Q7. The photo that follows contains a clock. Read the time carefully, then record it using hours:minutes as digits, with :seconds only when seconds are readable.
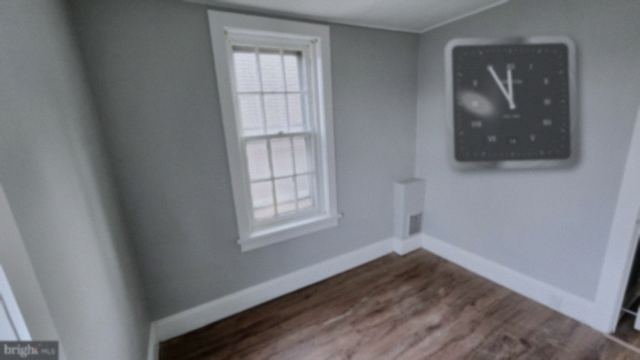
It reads 11:55
